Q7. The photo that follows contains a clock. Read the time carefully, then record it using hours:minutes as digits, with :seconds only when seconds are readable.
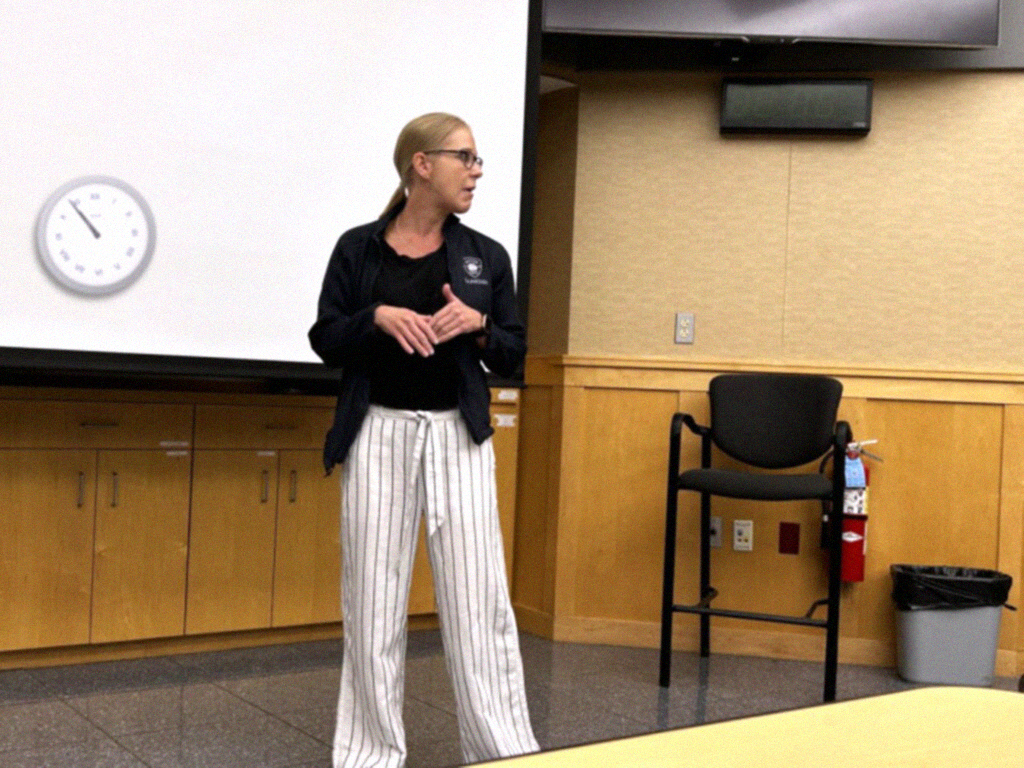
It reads 10:54
